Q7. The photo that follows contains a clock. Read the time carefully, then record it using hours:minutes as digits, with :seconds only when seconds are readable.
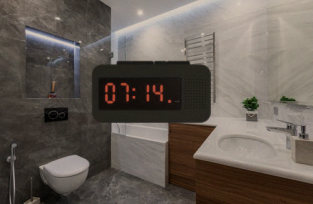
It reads 7:14
